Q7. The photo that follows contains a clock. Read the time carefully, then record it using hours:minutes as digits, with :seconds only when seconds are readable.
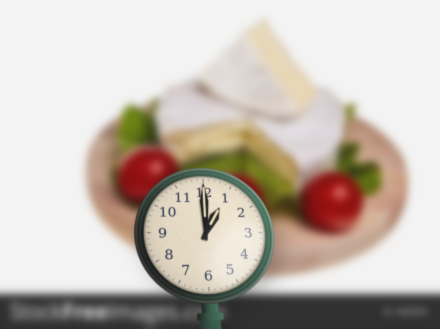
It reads 1:00
